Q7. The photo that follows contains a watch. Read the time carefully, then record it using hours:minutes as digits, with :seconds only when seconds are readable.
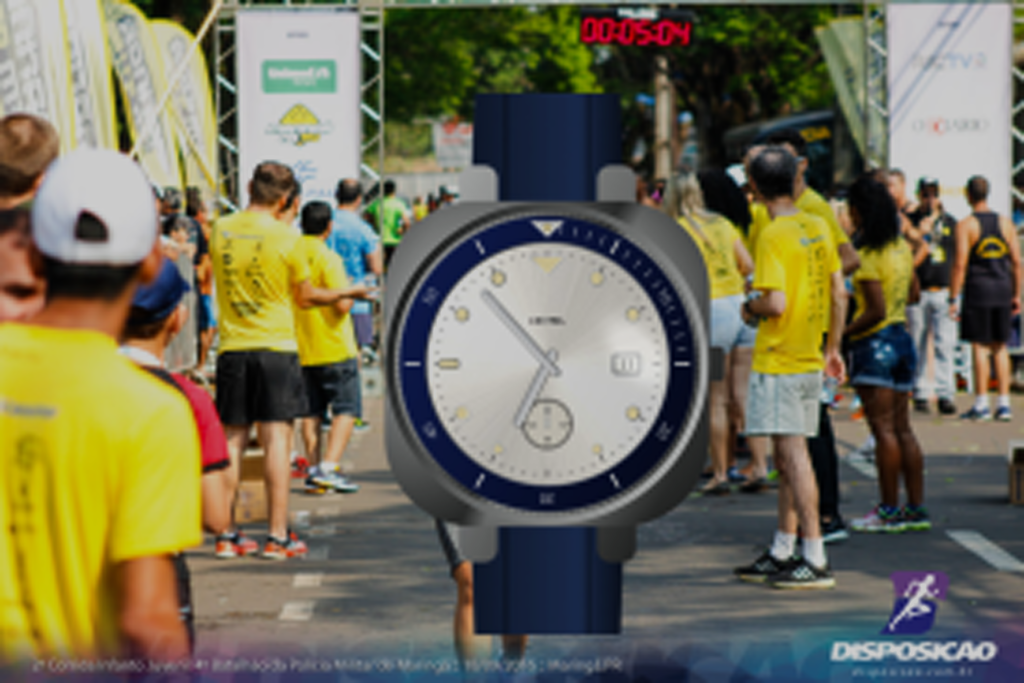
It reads 6:53
